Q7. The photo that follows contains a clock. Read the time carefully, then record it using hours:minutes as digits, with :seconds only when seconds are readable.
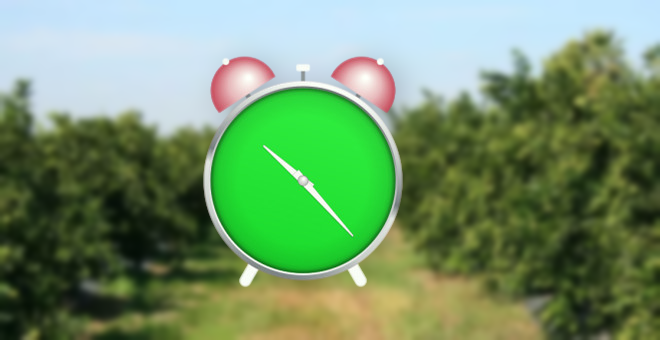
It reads 10:23
